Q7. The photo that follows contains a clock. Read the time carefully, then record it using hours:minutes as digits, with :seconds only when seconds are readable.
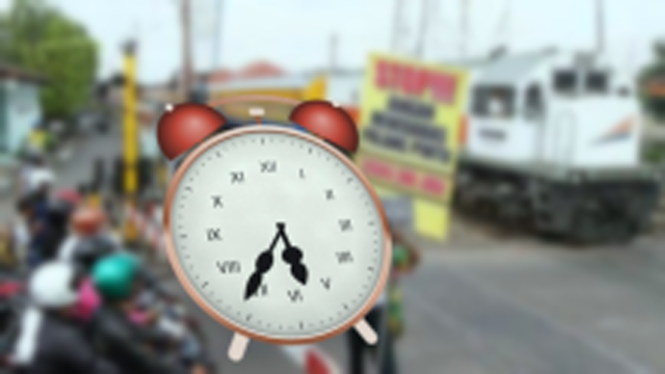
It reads 5:36
